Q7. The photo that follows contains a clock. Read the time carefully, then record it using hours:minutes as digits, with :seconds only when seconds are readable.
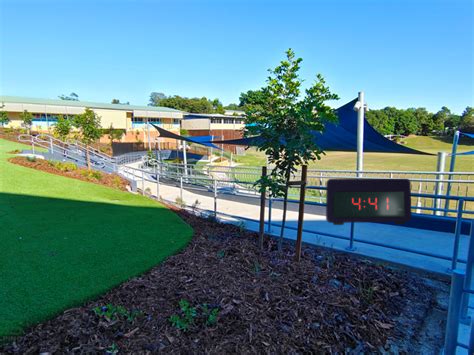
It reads 4:41
